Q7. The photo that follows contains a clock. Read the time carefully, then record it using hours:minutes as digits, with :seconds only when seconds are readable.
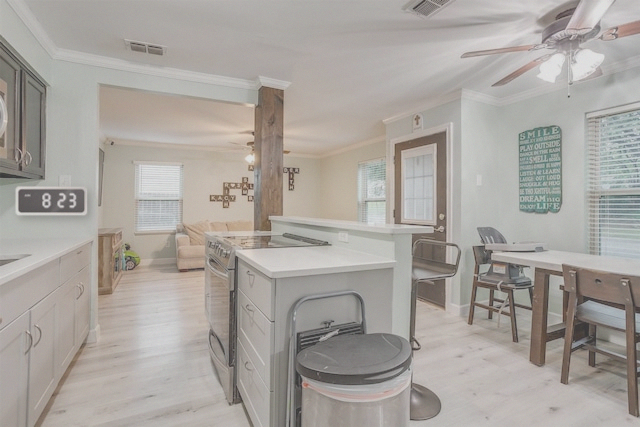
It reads 8:23
